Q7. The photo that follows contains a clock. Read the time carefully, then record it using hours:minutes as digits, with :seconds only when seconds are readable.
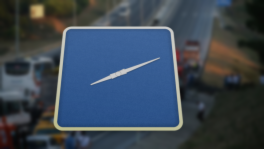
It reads 8:11
